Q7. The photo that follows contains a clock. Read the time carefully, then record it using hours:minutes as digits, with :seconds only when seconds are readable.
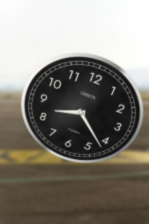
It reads 8:22
